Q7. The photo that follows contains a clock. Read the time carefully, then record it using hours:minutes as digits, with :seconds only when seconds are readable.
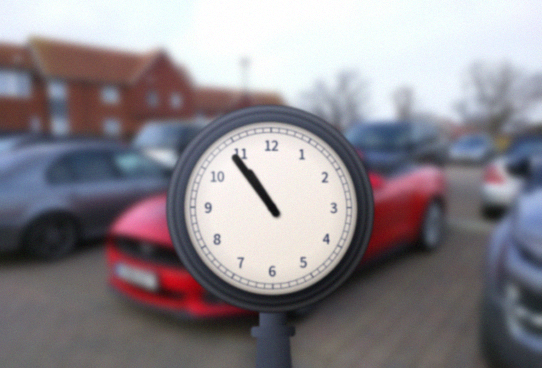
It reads 10:54
